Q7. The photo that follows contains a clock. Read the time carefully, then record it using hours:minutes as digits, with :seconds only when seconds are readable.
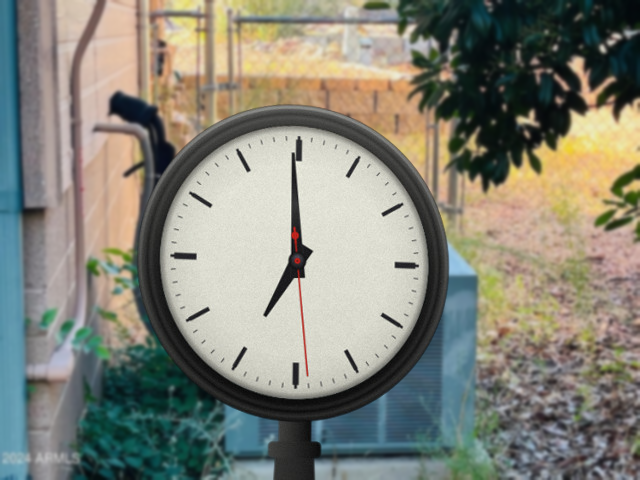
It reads 6:59:29
